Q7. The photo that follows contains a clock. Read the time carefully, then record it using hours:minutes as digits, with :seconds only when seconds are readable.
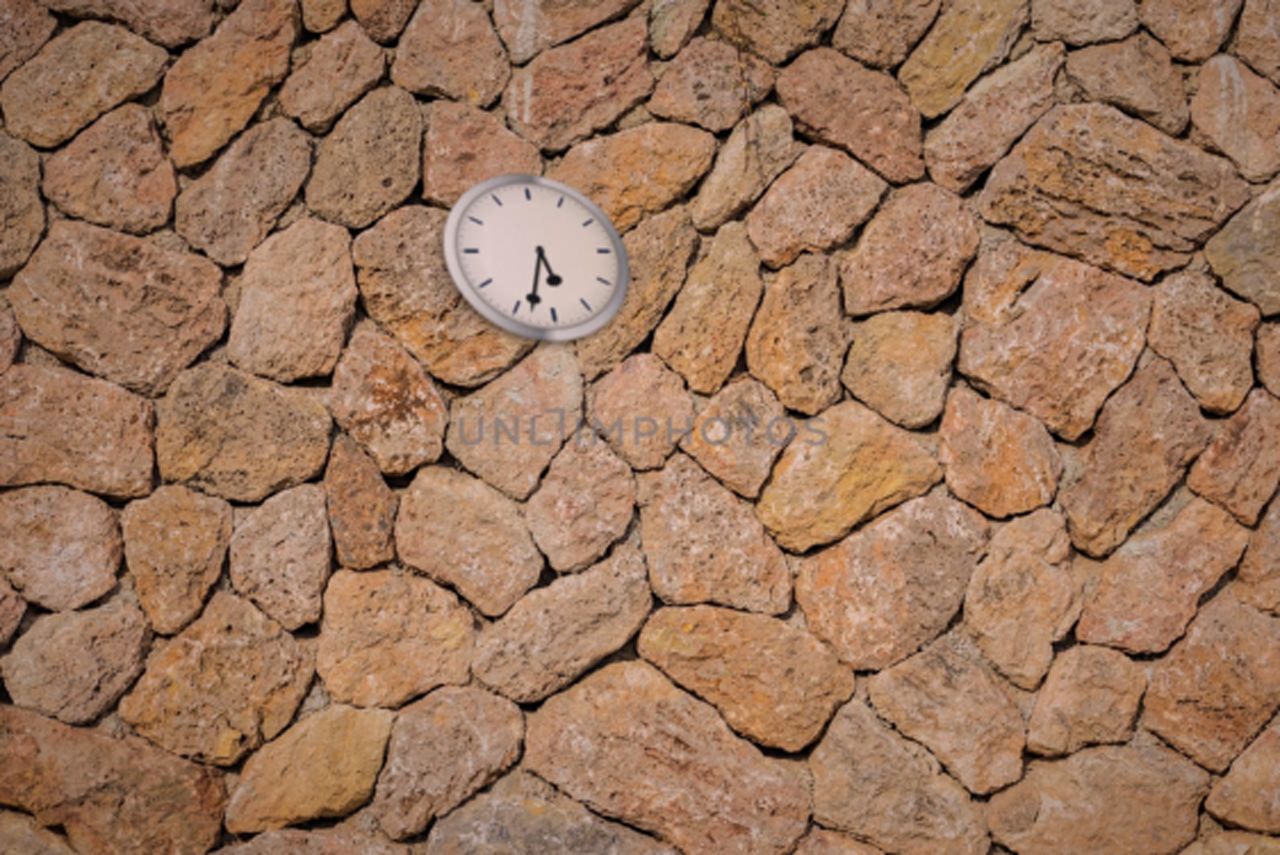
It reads 5:33
